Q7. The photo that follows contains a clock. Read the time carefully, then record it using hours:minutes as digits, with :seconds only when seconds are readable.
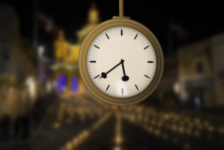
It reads 5:39
